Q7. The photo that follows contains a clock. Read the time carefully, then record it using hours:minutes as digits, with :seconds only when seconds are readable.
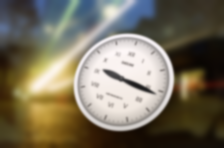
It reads 9:16
